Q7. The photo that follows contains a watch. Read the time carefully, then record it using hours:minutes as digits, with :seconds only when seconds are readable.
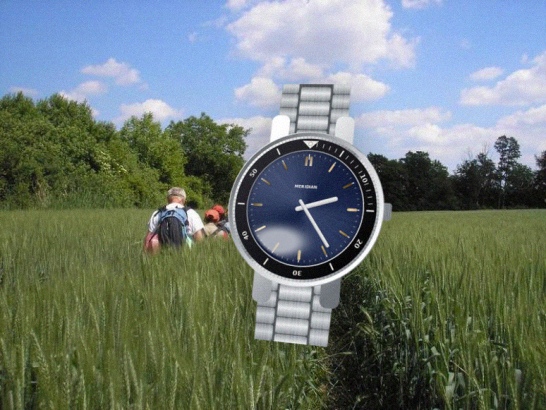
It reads 2:24
